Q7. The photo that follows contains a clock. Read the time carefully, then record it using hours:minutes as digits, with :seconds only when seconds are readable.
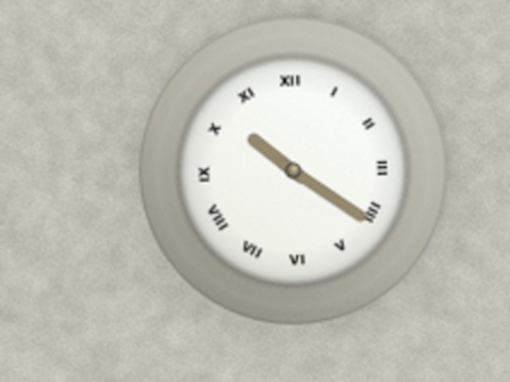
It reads 10:21
